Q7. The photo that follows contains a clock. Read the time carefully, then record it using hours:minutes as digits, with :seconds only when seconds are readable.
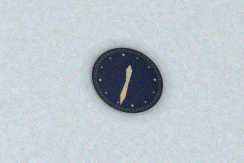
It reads 12:34
